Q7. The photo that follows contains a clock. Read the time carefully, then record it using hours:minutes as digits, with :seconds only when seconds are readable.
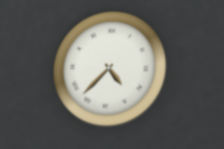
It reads 4:37
